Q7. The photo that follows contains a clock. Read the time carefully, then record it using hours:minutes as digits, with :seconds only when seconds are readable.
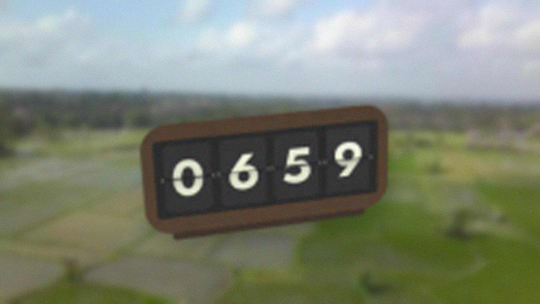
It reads 6:59
